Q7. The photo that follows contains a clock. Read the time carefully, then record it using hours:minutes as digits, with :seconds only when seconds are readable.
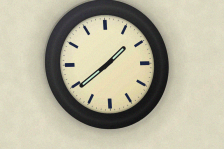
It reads 1:39
